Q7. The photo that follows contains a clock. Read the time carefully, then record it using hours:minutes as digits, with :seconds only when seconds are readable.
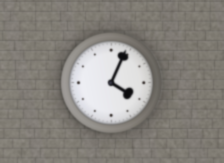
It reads 4:04
